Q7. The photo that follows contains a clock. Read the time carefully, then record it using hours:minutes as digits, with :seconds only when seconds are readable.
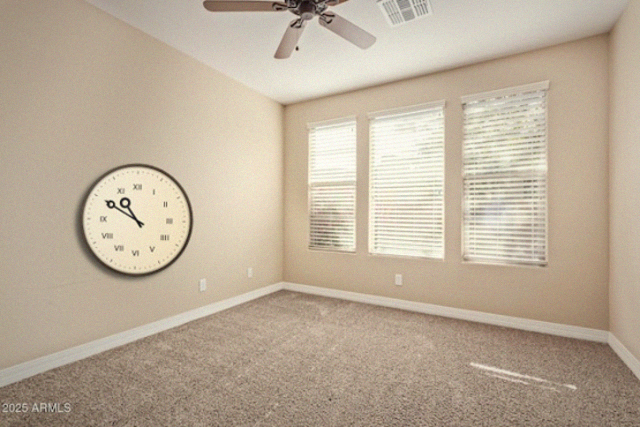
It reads 10:50
